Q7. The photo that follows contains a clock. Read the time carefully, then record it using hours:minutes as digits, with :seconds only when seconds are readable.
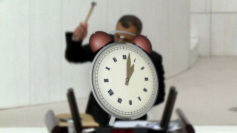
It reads 1:02
